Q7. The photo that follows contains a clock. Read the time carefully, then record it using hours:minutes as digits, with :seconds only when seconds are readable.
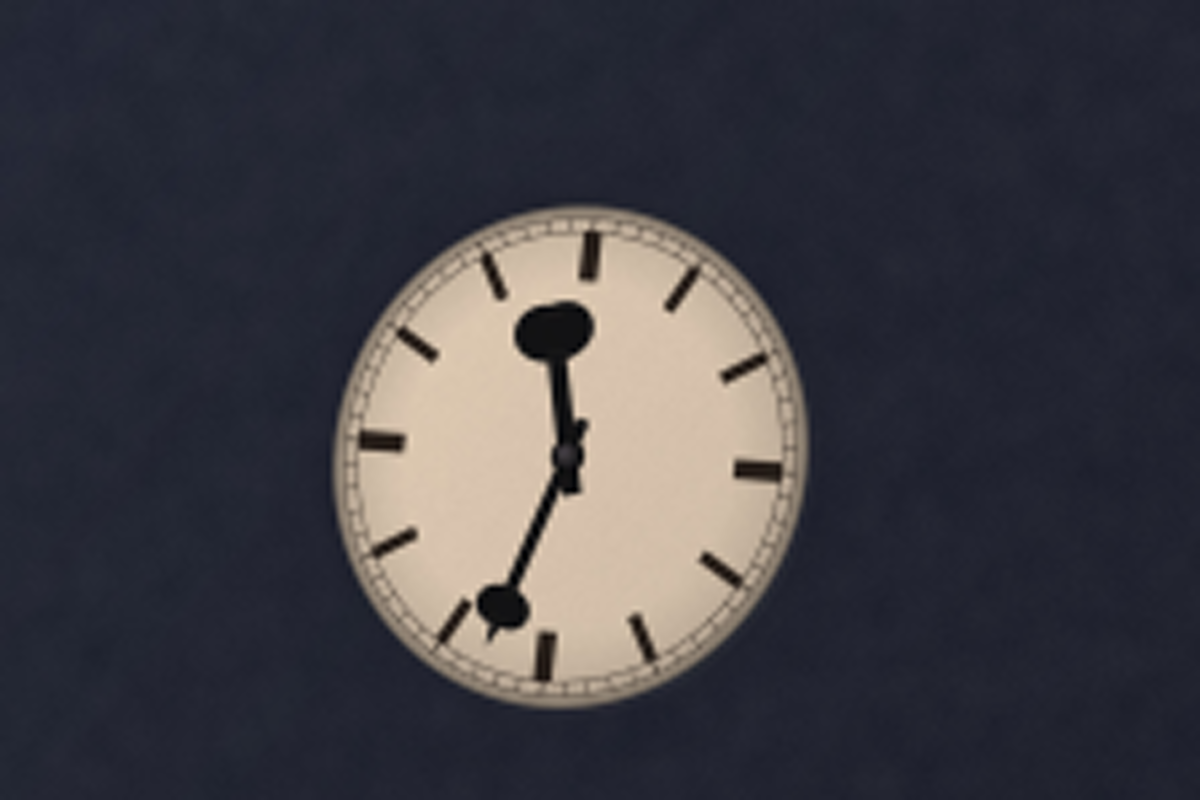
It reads 11:33
